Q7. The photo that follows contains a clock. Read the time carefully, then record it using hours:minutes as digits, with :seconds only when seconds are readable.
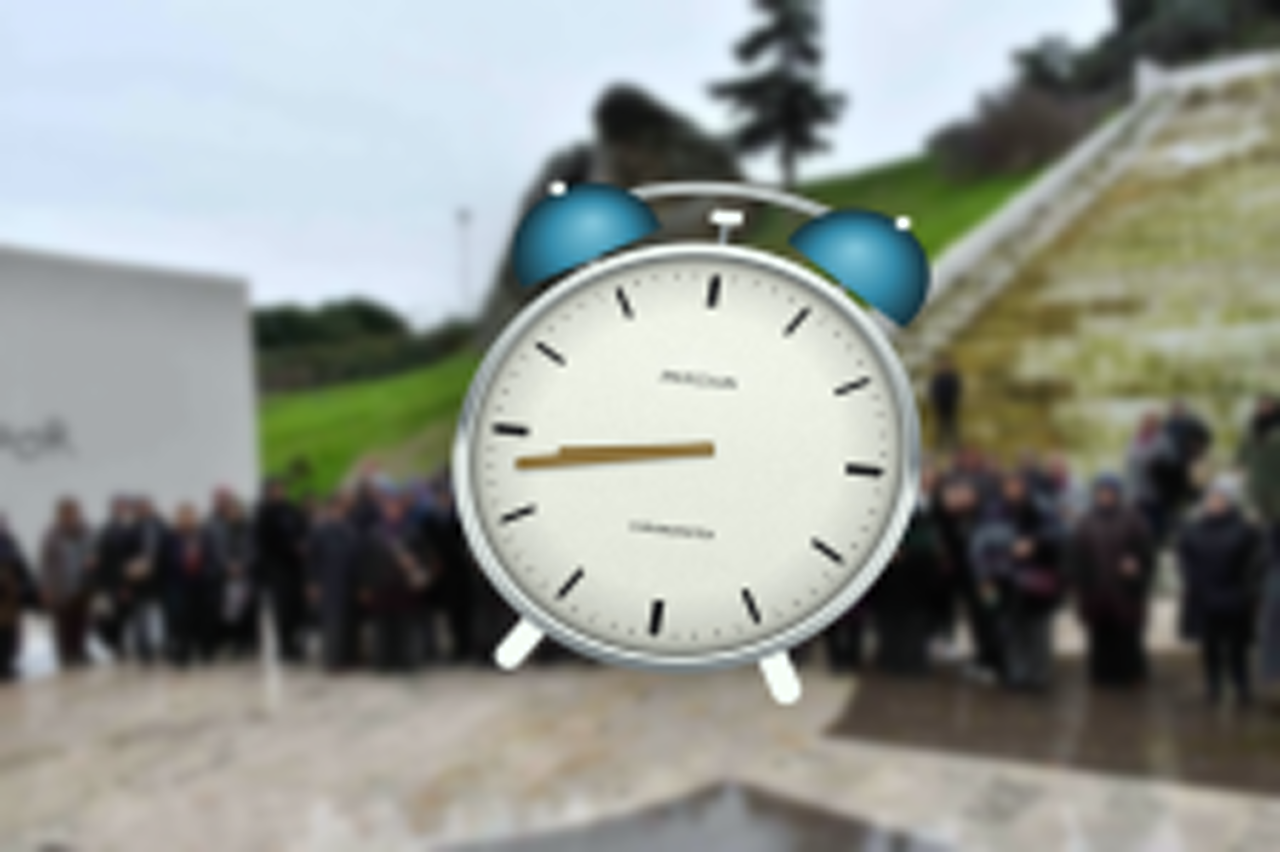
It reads 8:43
